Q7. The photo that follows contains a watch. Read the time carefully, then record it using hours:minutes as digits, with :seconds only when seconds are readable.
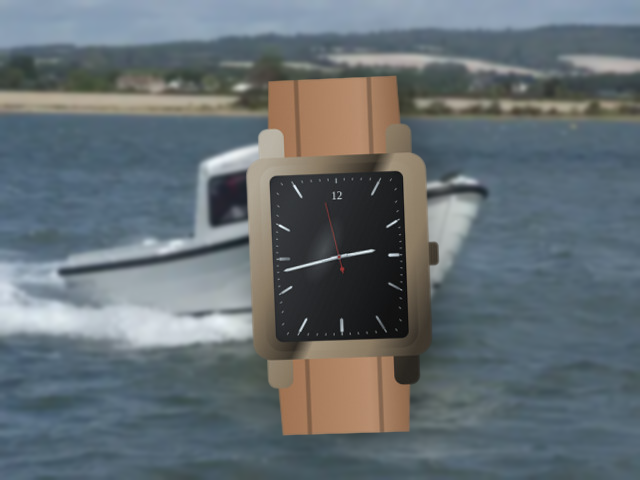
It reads 2:42:58
